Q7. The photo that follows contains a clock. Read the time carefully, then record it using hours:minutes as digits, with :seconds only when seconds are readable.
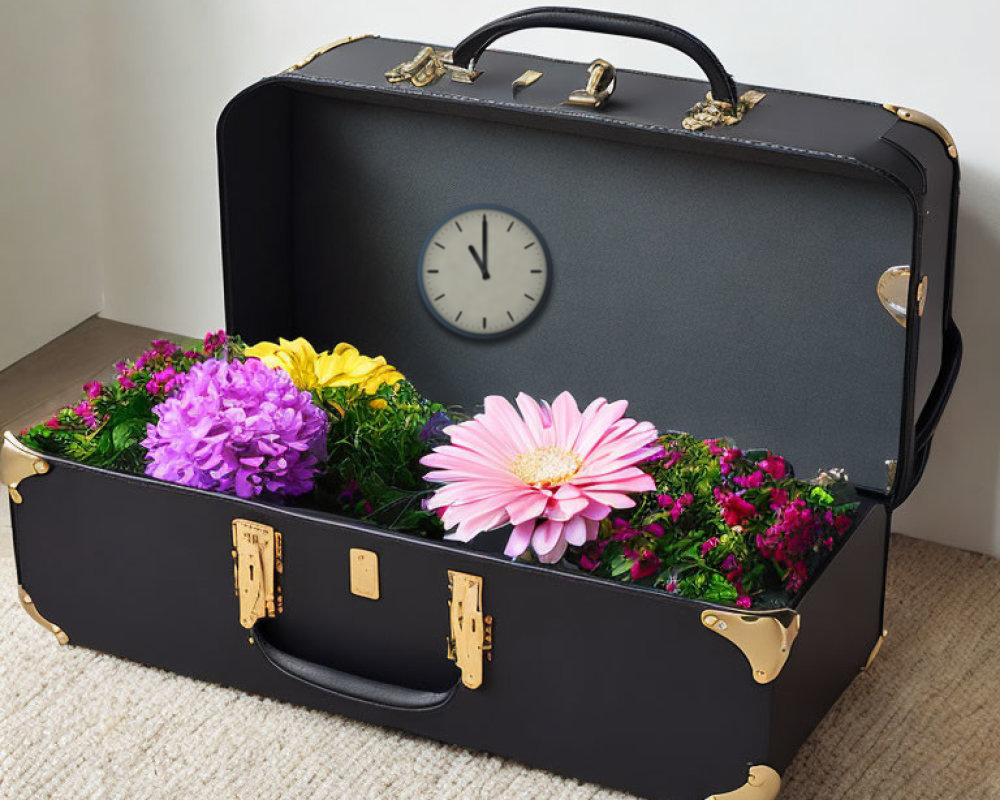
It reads 11:00
